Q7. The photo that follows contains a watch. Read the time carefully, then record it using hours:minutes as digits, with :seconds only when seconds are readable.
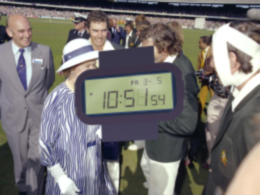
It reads 10:51:54
